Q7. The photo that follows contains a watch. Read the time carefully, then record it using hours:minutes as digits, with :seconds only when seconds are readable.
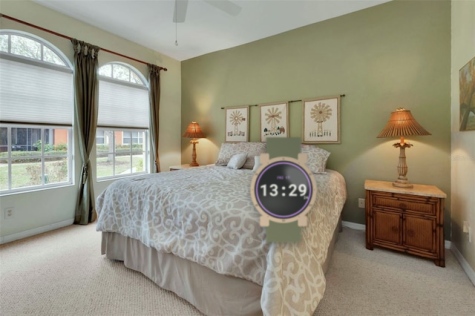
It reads 13:29
